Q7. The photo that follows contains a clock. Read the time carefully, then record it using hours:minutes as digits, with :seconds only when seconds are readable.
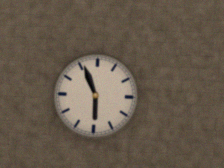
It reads 5:56
